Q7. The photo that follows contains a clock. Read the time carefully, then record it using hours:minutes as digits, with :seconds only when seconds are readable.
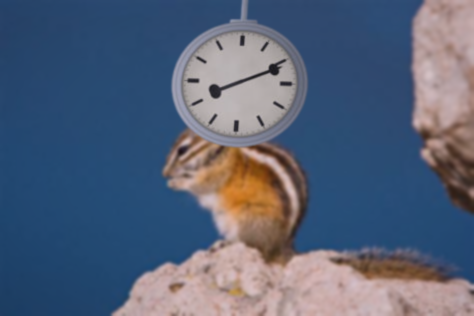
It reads 8:11
